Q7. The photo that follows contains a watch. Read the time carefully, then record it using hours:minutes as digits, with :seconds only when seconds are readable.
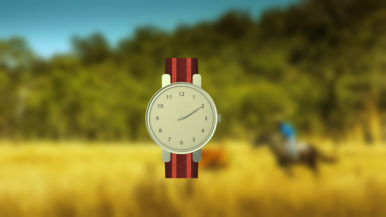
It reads 2:10
